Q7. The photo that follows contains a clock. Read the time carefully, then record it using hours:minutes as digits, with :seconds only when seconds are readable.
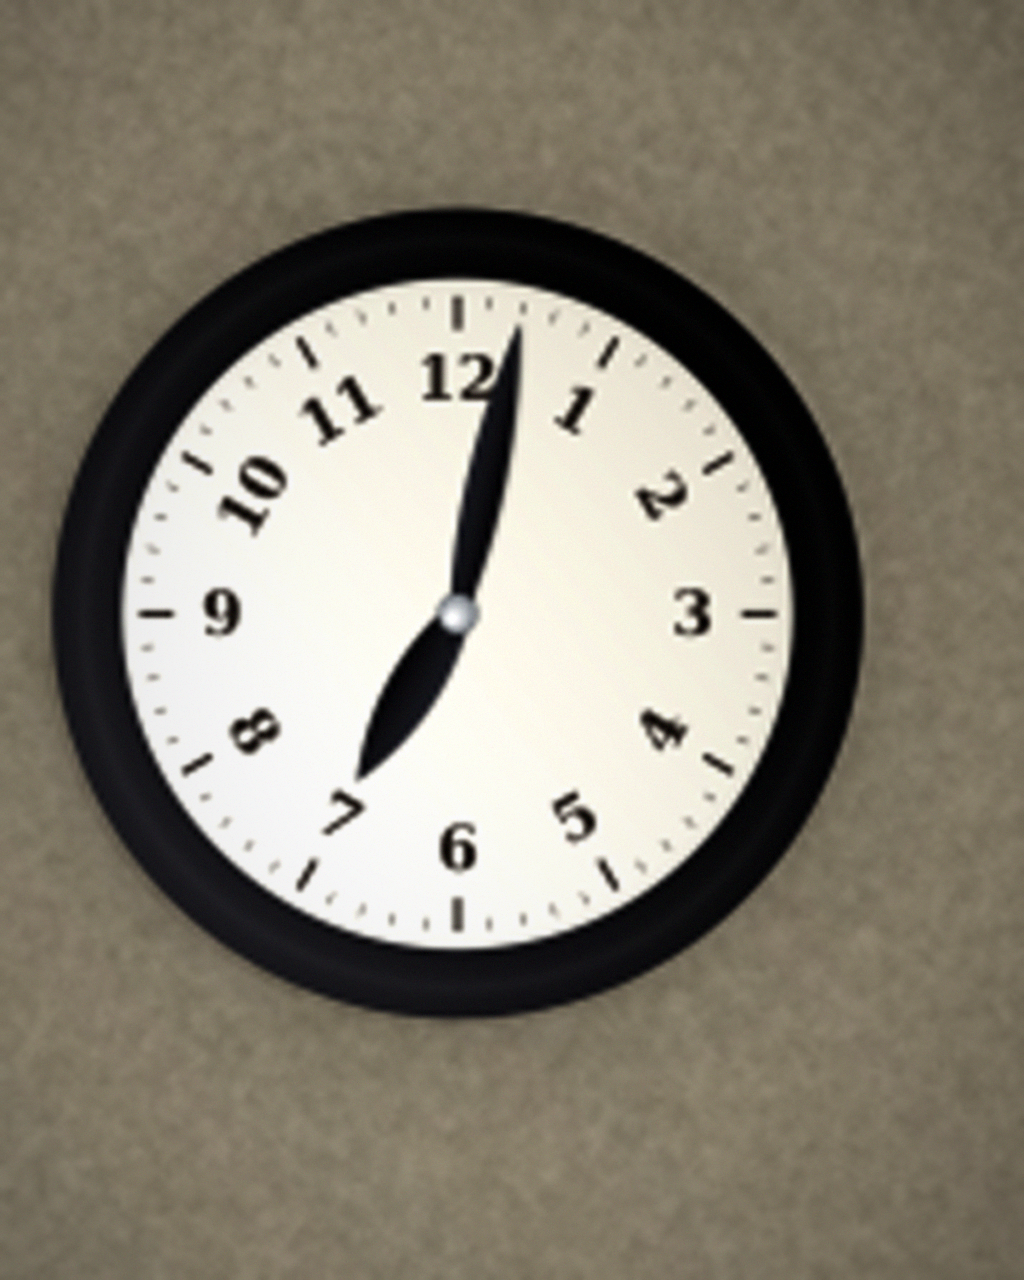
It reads 7:02
